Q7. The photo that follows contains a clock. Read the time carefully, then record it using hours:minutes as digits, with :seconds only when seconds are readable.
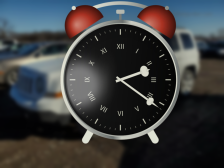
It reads 2:21
